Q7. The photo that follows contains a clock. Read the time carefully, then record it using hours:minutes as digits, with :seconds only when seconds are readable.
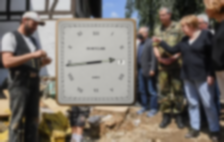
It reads 2:44
